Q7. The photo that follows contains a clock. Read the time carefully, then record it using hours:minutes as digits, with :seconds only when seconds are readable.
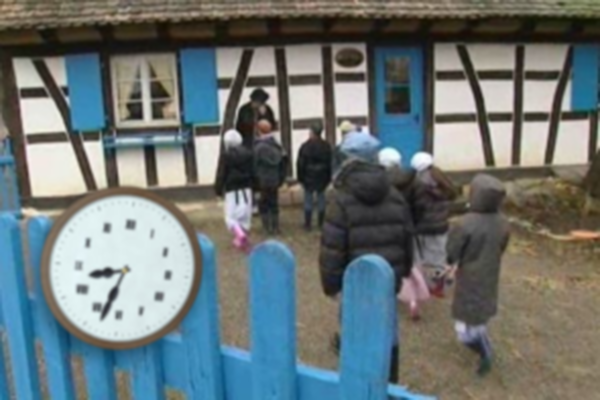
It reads 8:33
